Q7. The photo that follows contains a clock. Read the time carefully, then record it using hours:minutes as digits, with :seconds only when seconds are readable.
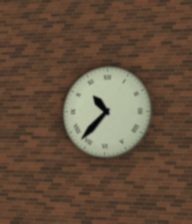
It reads 10:37
